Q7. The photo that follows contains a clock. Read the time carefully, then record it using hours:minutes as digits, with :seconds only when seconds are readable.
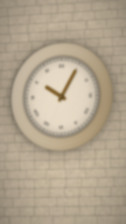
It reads 10:05
